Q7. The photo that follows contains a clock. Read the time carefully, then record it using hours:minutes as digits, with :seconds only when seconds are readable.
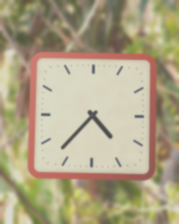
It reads 4:37
